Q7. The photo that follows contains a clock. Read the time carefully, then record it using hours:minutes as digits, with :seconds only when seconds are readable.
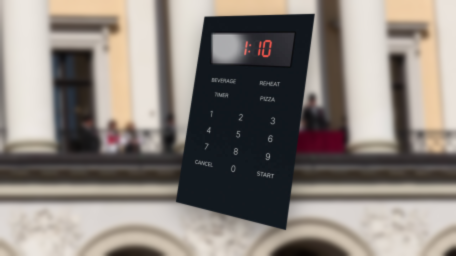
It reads 1:10
